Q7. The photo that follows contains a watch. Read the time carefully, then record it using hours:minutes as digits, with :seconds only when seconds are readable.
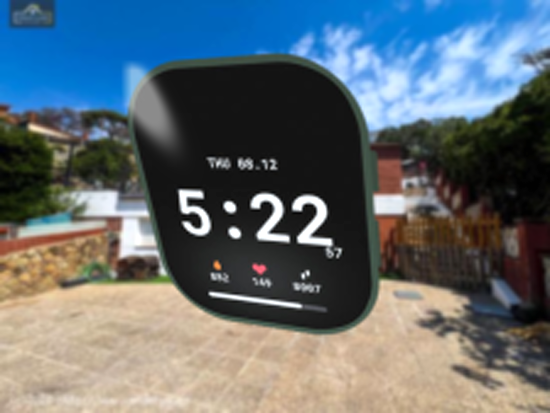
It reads 5:22
